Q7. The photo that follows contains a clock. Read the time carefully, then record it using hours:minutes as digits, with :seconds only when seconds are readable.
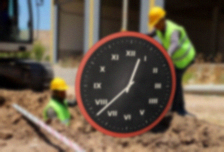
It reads 12:38
